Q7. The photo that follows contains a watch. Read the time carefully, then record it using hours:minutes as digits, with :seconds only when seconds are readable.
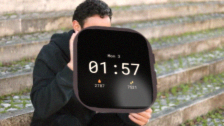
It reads 1:57
